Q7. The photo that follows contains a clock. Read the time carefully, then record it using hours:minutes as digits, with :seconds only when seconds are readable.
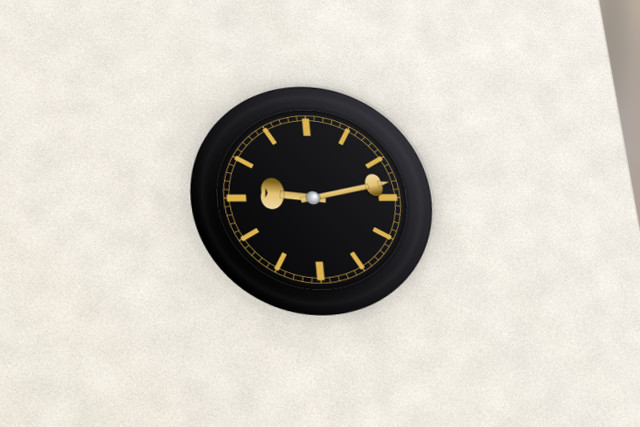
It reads 9:13
